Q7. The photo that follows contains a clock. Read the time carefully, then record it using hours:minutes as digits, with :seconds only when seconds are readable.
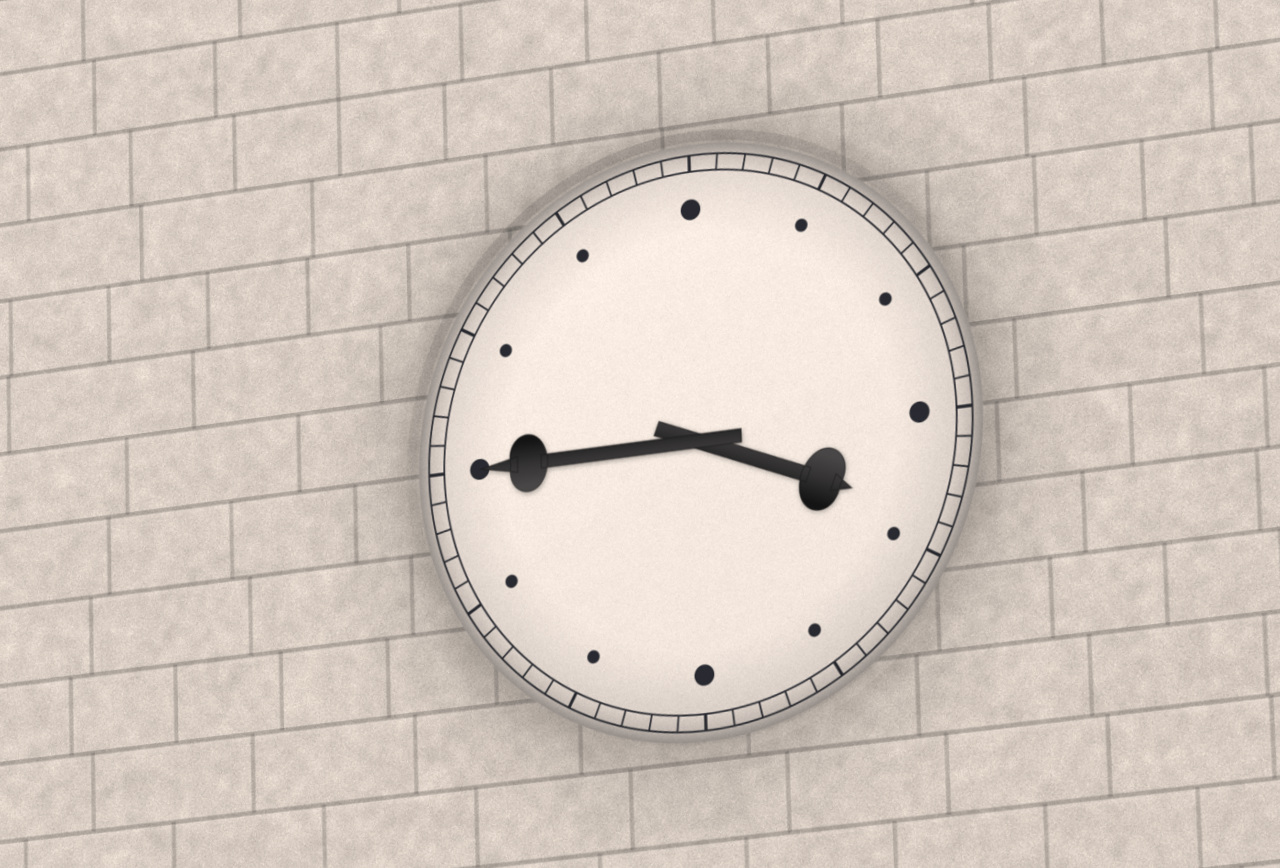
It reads 3:45
